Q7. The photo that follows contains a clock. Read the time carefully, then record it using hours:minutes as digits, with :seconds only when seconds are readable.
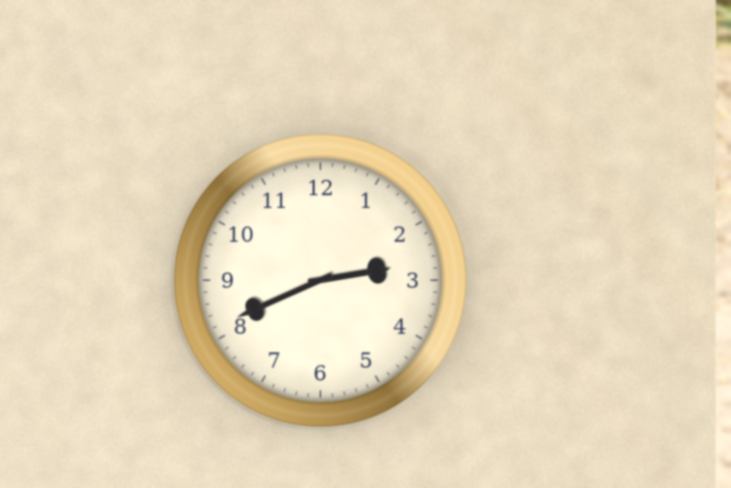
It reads 2:41
